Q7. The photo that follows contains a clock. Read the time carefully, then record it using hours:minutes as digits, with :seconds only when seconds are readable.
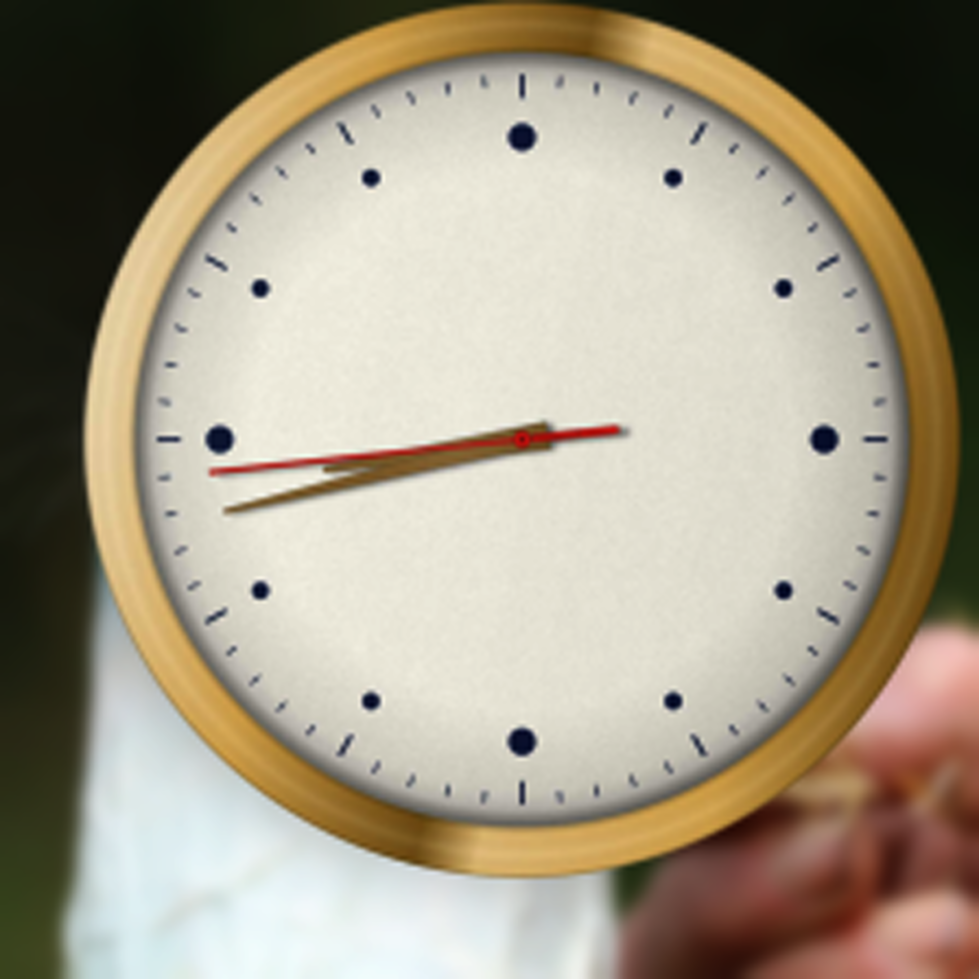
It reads 8:42:44
